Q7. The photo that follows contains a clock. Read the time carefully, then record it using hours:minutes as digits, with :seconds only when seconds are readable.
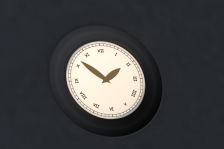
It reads 1:52
